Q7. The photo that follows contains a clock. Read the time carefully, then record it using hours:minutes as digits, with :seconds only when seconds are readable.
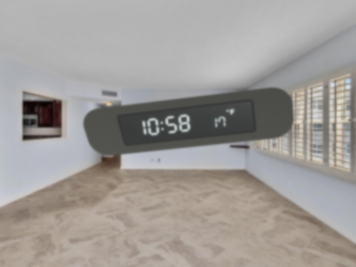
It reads 10:58
